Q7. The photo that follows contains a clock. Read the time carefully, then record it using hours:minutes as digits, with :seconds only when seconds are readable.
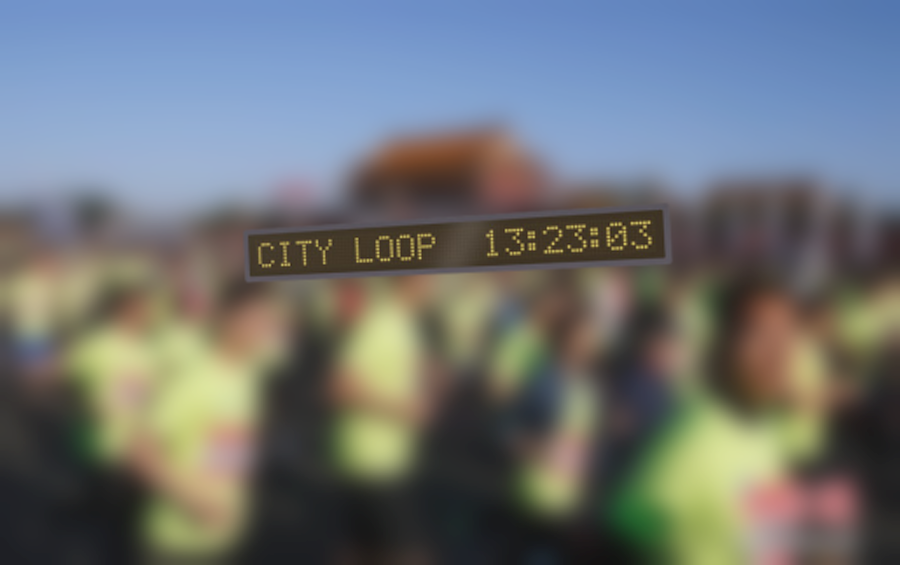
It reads 13:23:03
